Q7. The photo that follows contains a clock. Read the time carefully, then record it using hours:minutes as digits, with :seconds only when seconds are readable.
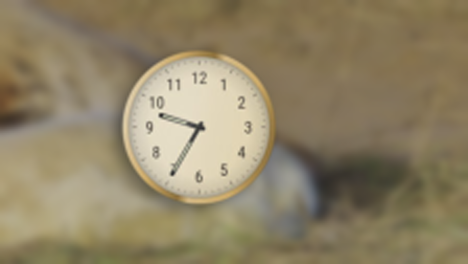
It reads 9:35
